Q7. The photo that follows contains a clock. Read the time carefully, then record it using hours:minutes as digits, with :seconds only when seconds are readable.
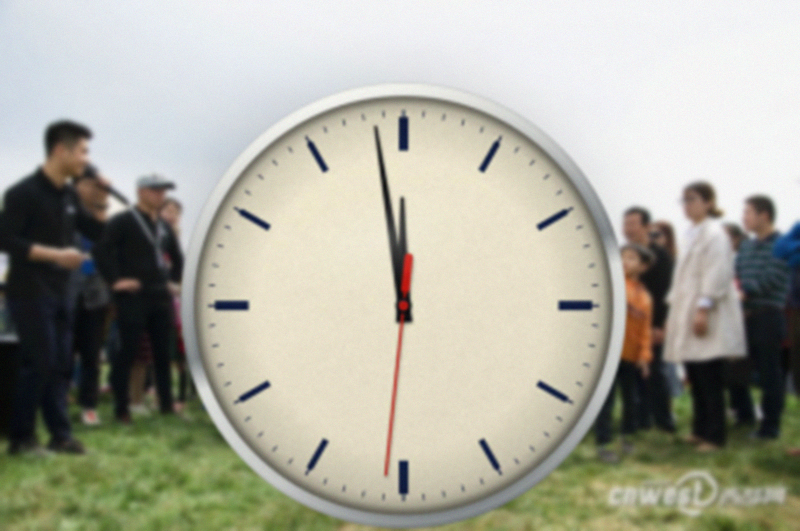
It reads 11:58:31
